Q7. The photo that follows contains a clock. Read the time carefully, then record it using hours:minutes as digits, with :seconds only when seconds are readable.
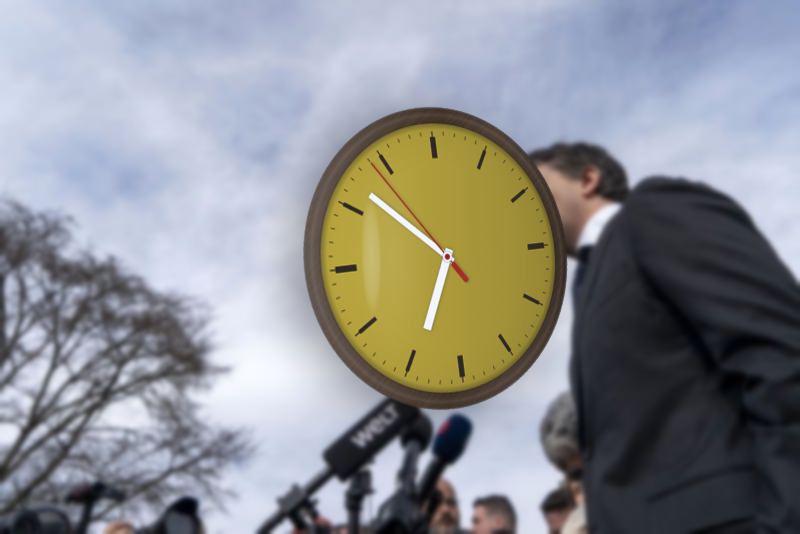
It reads 6:51:54
